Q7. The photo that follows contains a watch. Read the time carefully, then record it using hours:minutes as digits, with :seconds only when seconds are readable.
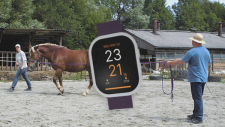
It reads 23:21
